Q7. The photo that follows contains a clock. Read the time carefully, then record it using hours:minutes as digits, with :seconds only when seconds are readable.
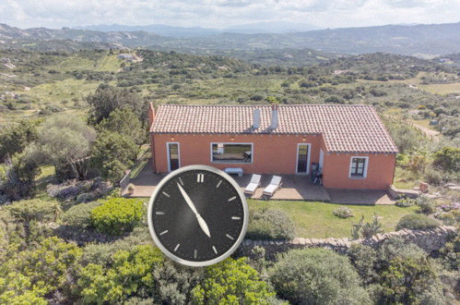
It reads 4:54
